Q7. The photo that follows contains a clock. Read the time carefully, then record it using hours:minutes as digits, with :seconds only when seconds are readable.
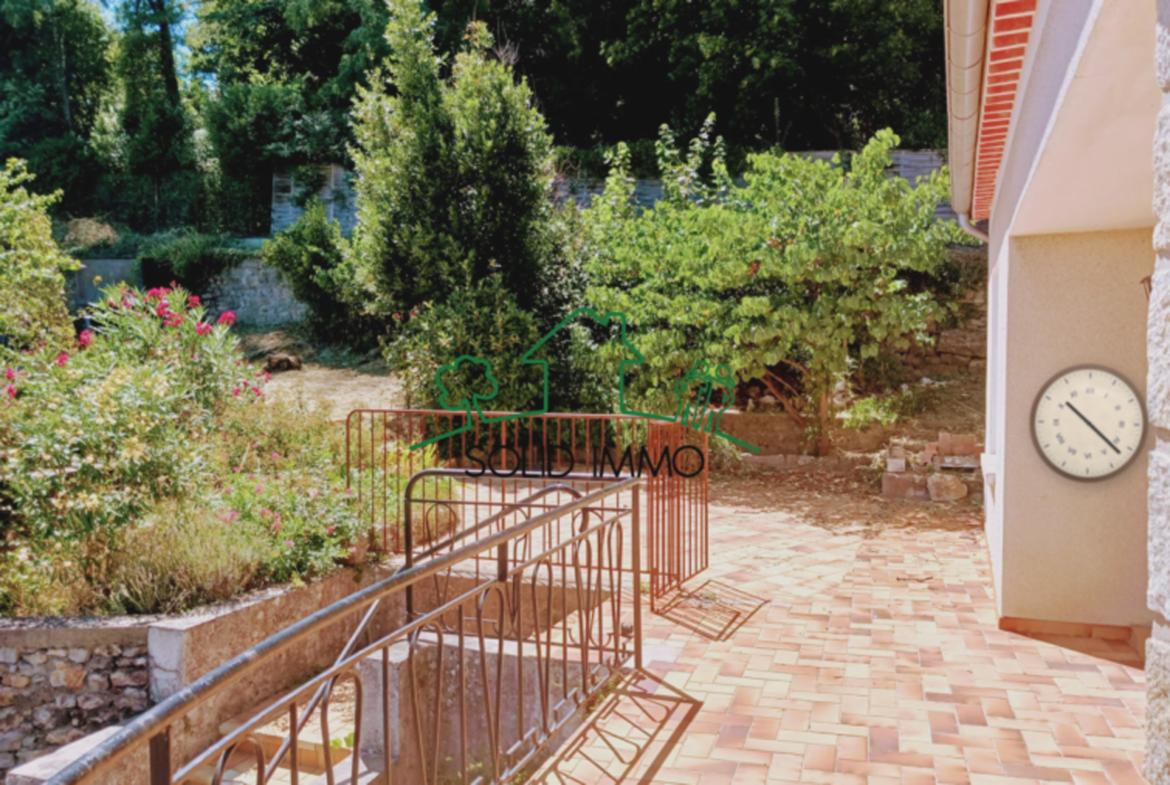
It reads 10:22
